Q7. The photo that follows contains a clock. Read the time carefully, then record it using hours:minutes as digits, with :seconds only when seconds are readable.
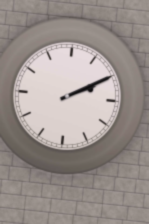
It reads 2:10
